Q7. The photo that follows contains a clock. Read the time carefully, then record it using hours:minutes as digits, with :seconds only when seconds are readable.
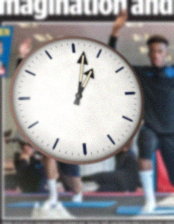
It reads 1:02
